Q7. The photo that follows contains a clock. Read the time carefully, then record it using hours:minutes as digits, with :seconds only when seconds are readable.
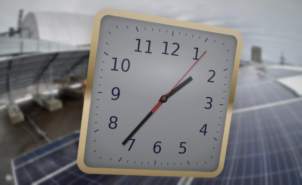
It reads 1:36:06
